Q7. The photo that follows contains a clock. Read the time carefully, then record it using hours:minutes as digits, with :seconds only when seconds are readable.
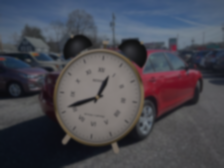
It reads 12:41
